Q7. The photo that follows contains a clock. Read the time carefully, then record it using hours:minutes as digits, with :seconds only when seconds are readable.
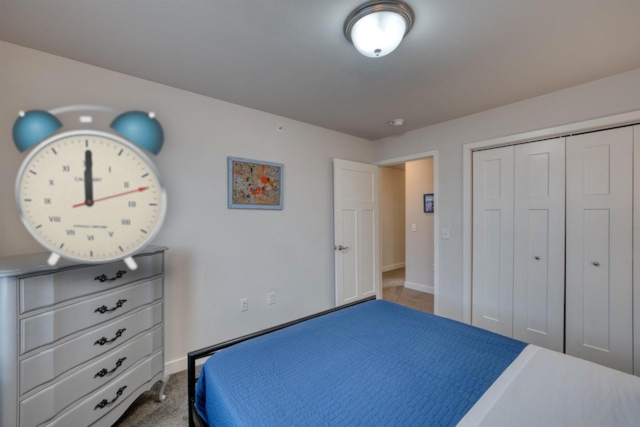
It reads 12:00:12
